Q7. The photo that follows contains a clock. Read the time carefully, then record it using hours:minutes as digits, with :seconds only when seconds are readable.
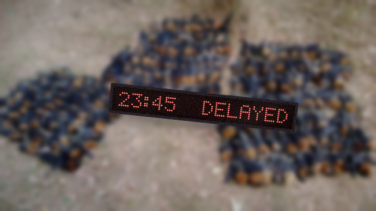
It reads 23:45
